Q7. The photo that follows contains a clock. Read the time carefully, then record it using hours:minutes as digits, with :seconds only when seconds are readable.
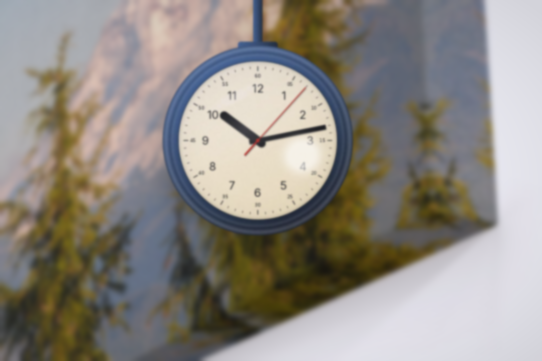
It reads 10:13:07
